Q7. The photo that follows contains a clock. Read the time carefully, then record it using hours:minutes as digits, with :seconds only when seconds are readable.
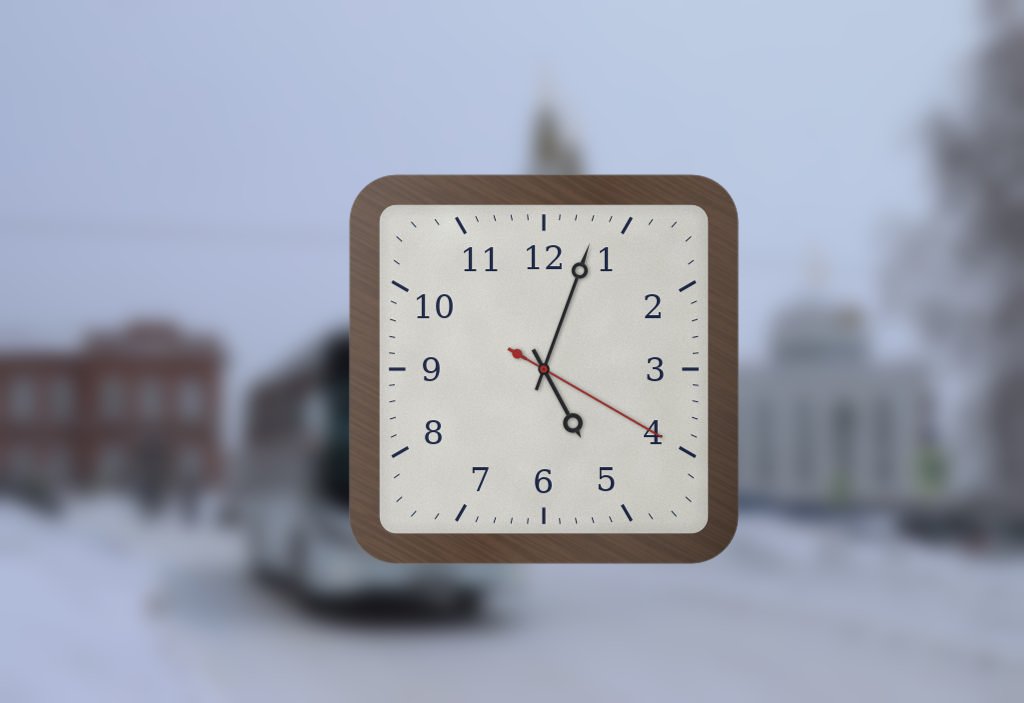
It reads 5:03:20
